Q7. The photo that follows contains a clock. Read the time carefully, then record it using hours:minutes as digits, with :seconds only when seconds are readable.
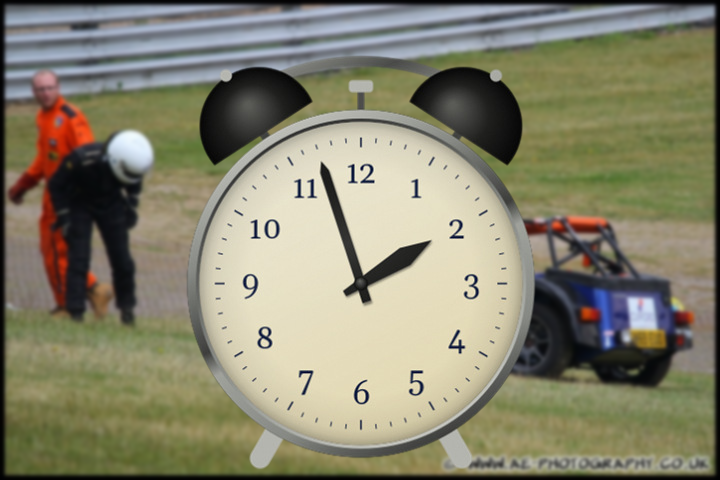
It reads 1:57
